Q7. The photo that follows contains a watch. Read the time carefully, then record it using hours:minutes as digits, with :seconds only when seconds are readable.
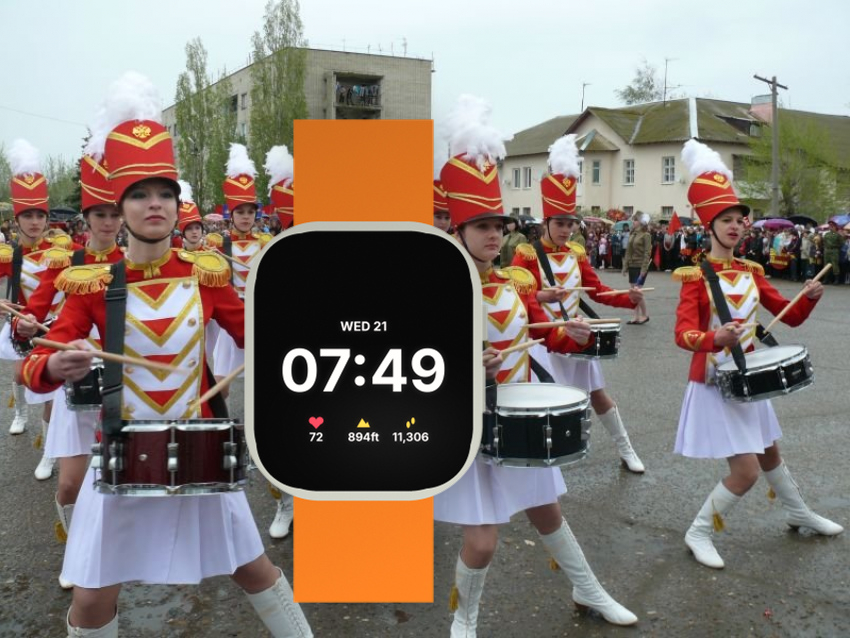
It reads 7:49
